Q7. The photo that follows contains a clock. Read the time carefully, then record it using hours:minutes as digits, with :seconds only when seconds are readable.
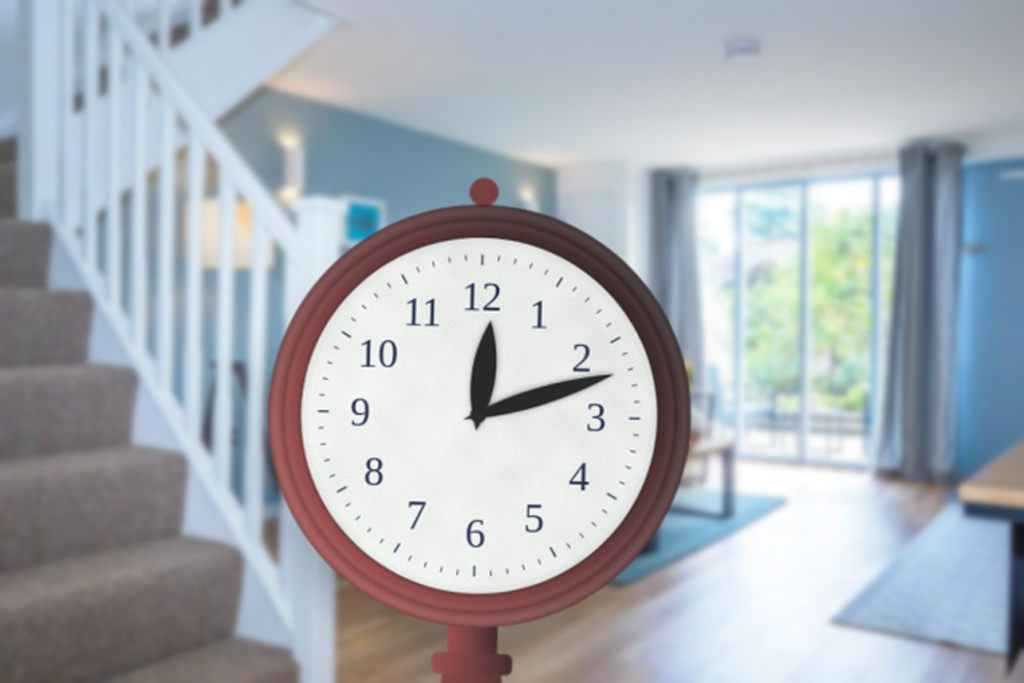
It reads 12:12
